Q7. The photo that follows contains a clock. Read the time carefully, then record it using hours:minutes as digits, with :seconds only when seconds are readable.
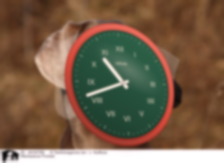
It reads 10:42
